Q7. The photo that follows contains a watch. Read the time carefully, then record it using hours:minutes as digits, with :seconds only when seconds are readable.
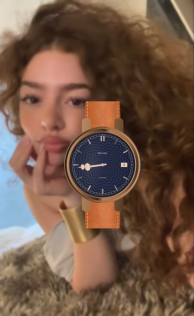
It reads 8:44
